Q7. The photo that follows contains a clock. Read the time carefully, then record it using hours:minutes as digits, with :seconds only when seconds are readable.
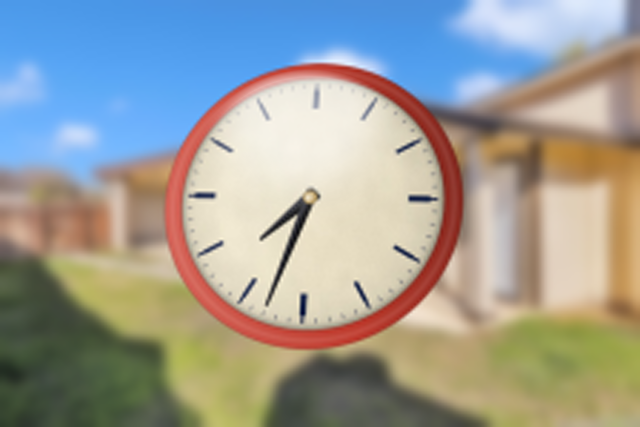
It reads 7:33
